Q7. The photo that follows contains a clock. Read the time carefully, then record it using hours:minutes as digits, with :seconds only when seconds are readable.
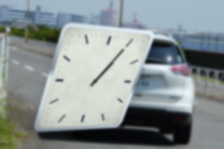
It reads 1:05
